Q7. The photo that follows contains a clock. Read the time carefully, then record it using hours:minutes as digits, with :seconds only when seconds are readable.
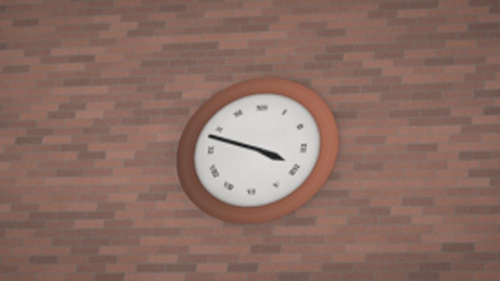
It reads 3:48
